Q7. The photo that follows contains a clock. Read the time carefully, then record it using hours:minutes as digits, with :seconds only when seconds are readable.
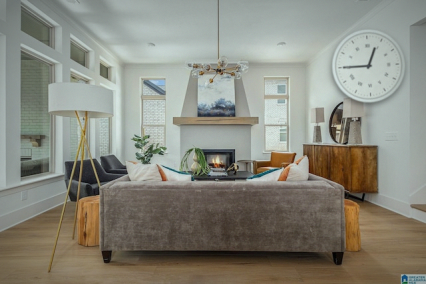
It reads 12:45
